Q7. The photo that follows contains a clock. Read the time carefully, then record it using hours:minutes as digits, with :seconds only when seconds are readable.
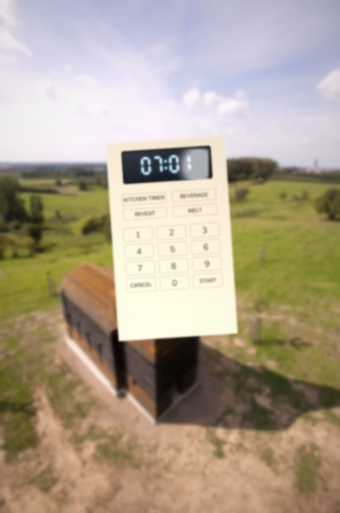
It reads 7:01
